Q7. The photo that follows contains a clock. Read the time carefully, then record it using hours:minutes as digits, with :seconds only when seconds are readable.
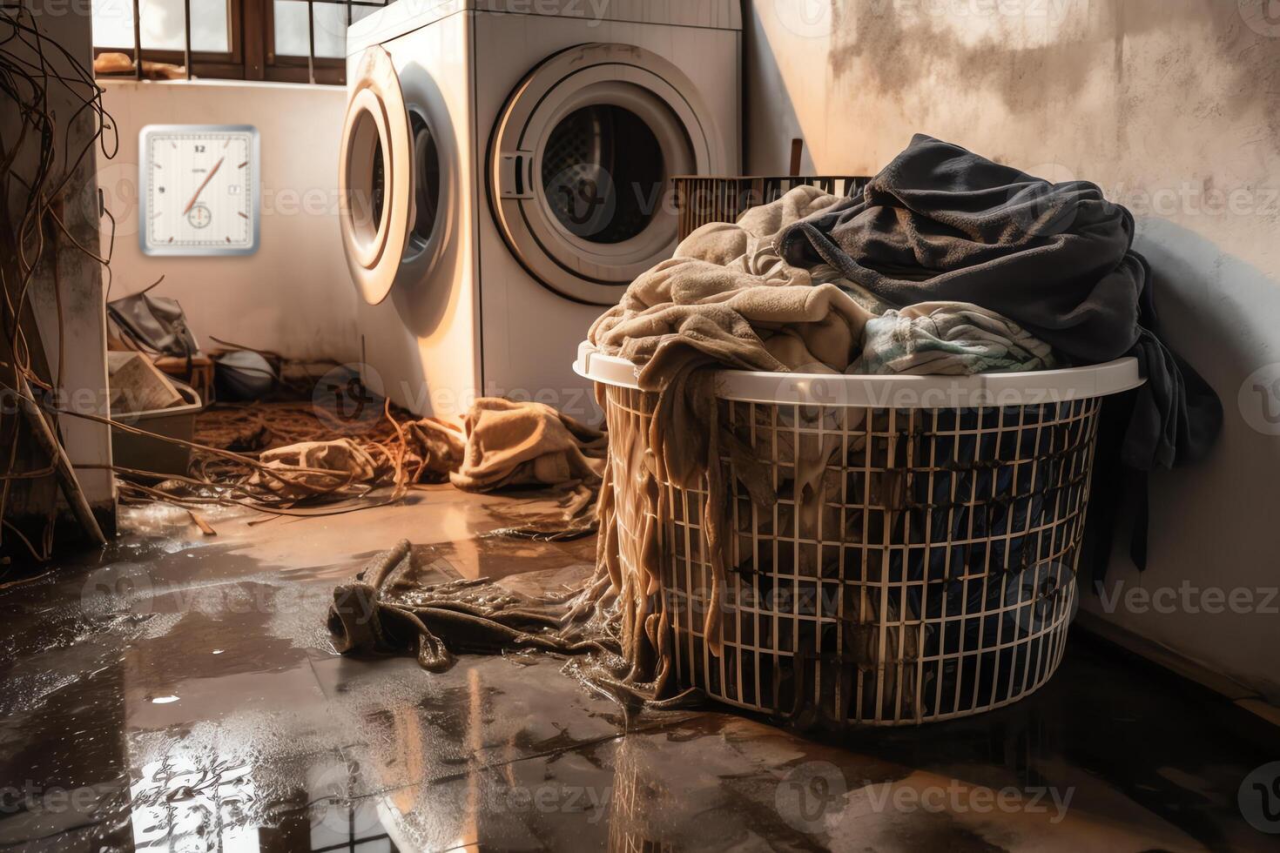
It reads 7:06
